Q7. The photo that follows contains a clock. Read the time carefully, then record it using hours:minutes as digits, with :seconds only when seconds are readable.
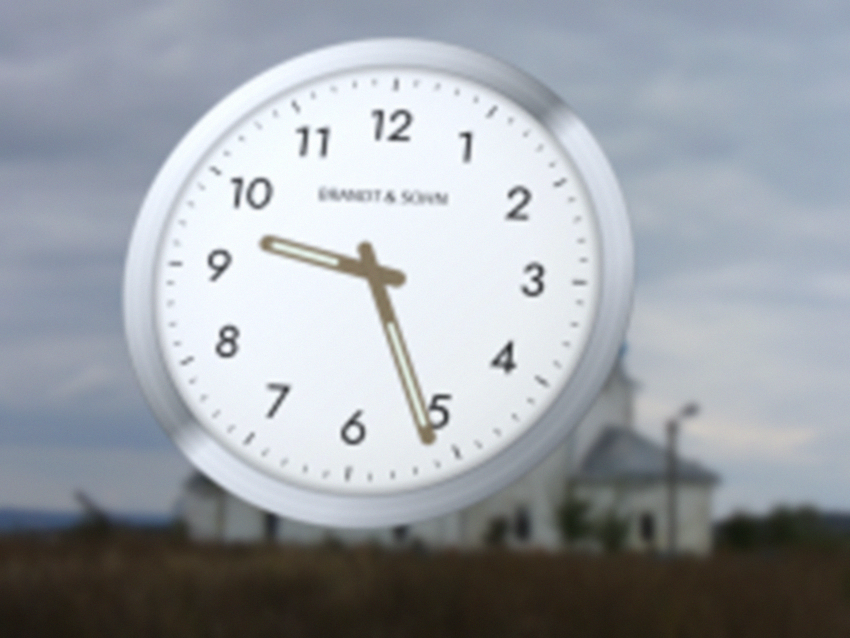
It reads 9:26
